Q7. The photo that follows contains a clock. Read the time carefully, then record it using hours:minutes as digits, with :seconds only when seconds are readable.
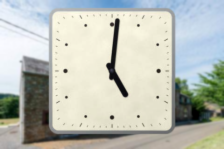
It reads 5:01
